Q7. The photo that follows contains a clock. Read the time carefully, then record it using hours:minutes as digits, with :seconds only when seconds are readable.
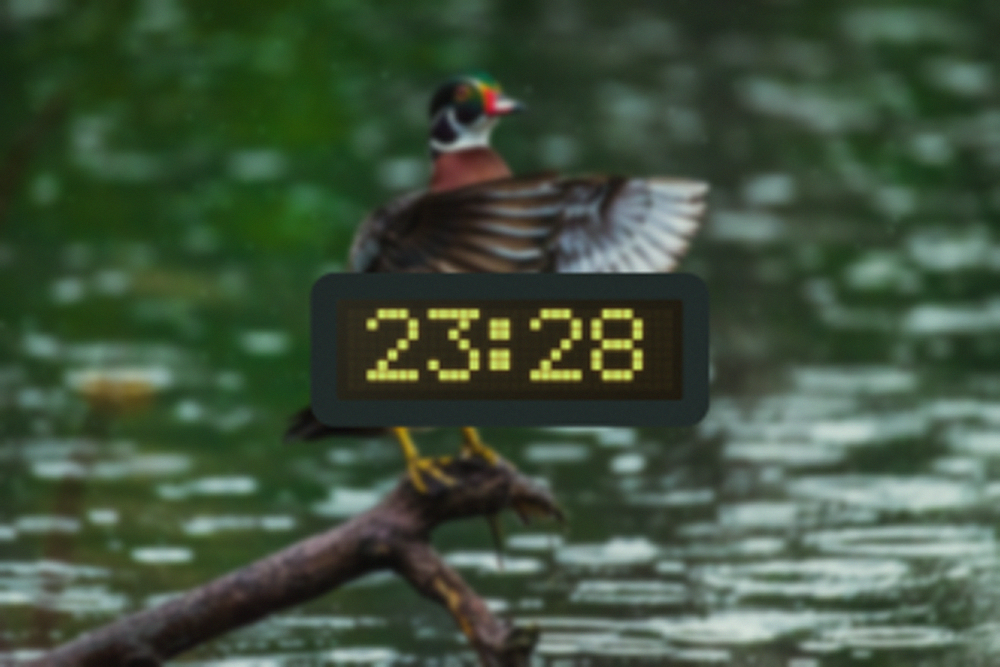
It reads 23:28
